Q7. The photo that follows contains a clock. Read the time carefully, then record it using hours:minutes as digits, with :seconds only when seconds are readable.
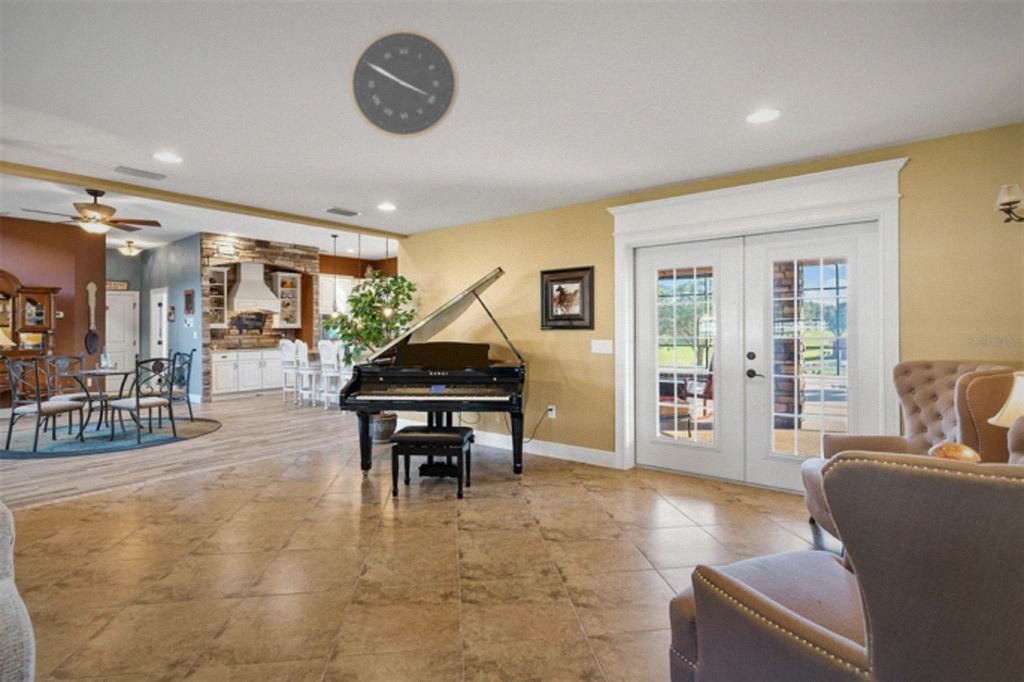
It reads 3:50
